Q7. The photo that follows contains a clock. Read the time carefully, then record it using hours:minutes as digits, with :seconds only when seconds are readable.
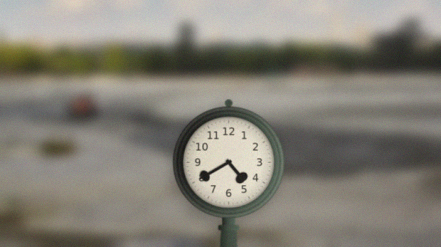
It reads 4:40
